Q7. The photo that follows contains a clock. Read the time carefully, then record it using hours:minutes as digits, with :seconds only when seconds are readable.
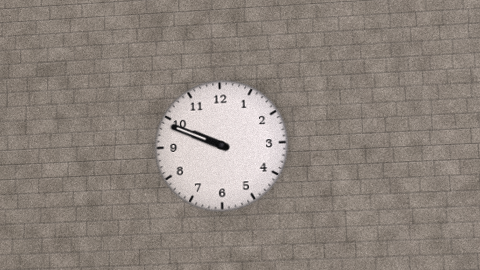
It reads 9:49
